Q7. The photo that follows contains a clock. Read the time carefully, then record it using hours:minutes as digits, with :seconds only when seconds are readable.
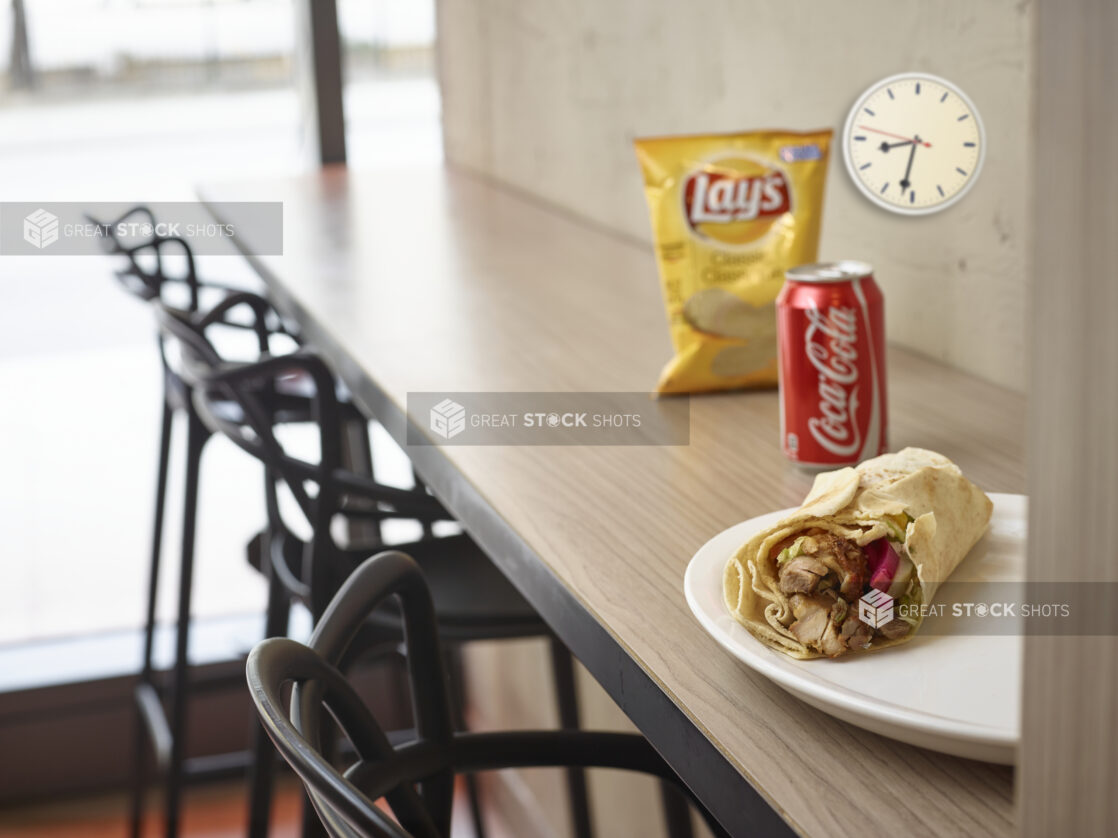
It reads 8:31:47
